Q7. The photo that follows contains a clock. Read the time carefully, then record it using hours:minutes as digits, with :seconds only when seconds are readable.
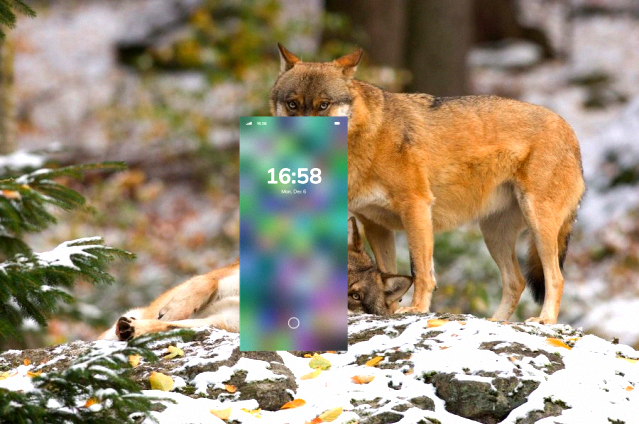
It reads 16:58
